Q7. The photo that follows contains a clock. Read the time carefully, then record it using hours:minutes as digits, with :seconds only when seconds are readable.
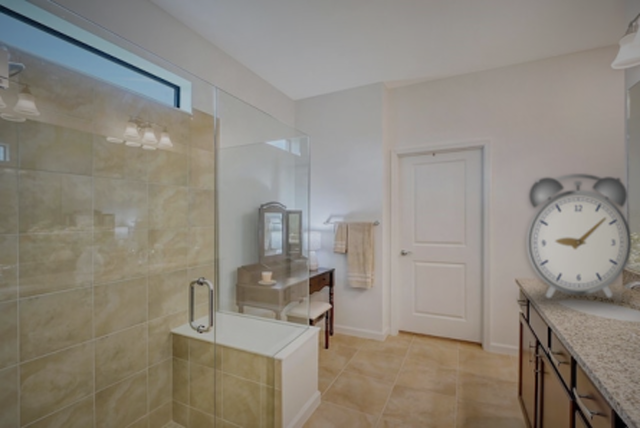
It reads 9:08
